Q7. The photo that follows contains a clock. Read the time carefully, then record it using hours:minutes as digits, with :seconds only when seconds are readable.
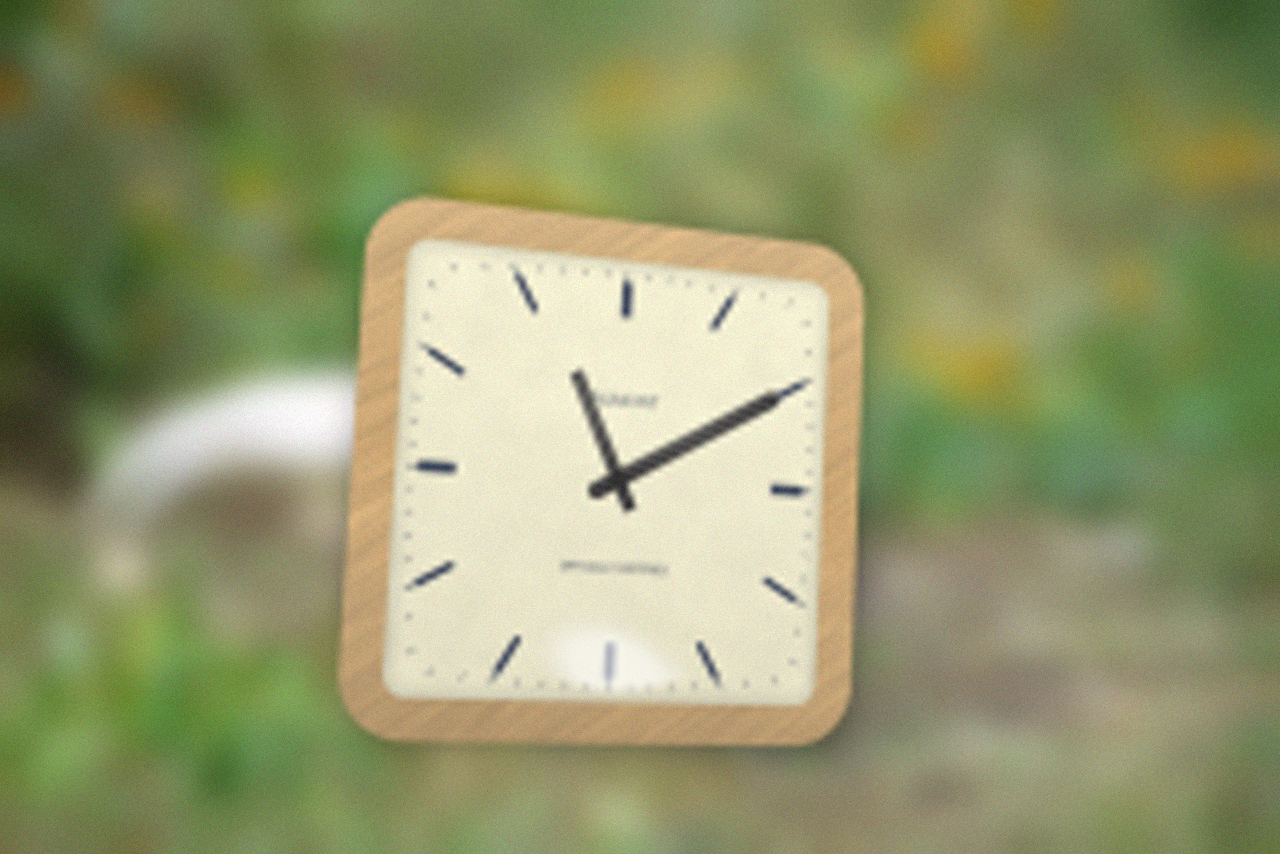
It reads 11:10
